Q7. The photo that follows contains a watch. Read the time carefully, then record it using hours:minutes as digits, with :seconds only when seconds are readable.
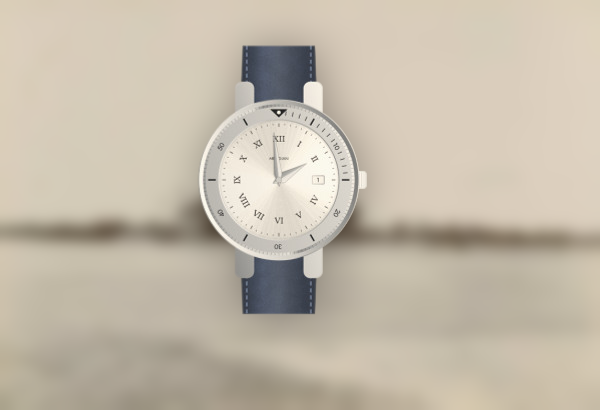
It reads 1:59
